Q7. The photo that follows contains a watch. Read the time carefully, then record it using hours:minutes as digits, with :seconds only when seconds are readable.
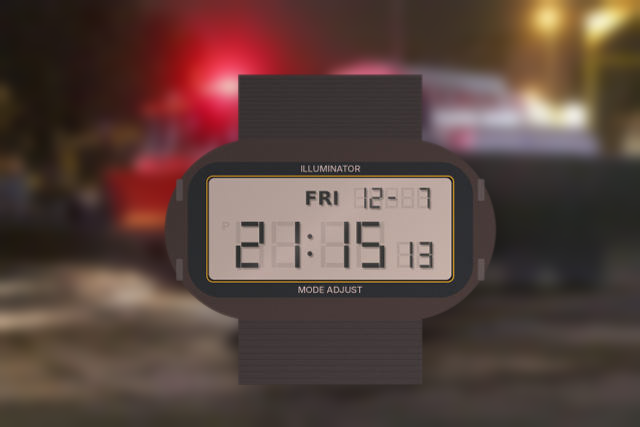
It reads 21:15:13
